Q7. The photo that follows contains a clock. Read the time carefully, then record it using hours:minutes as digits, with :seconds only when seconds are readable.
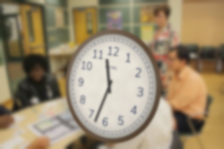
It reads 11:33
